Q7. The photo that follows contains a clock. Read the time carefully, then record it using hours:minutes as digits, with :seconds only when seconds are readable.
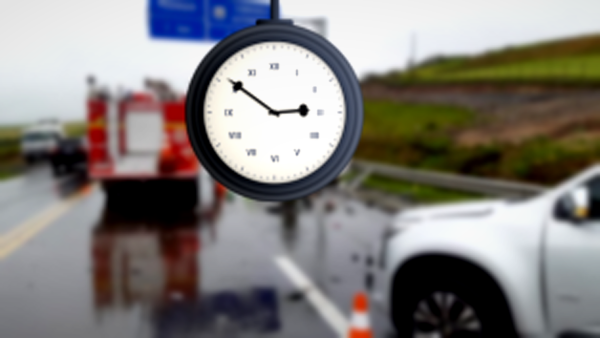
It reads 2:51
